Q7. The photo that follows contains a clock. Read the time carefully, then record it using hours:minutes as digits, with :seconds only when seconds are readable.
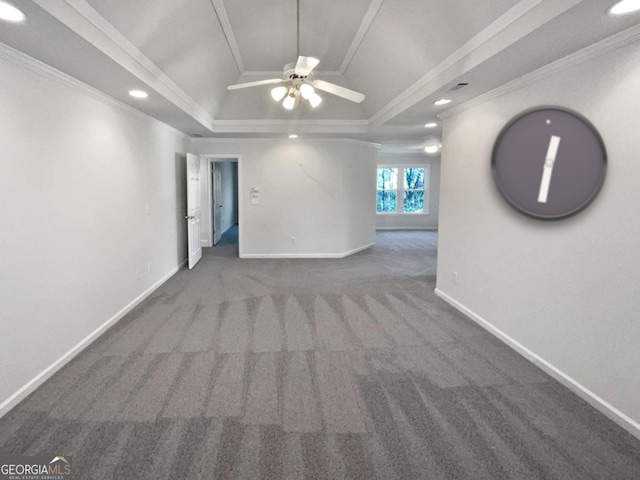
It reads 12:32
